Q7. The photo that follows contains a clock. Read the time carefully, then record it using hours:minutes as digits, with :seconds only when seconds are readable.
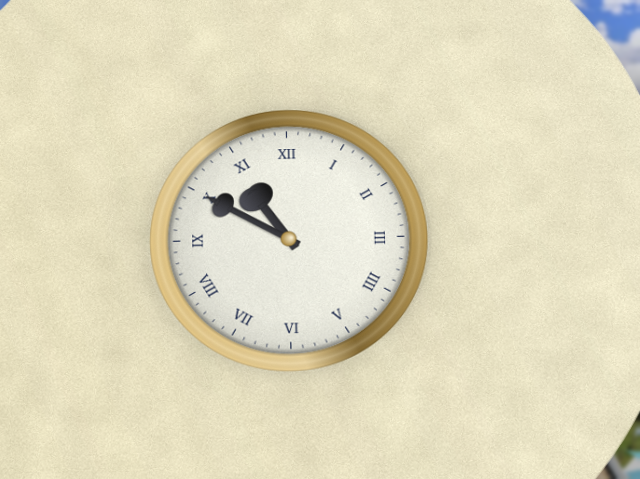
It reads 10:50
